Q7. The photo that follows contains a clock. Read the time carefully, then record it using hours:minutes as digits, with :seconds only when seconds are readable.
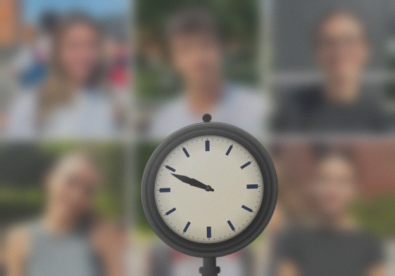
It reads 9:49
